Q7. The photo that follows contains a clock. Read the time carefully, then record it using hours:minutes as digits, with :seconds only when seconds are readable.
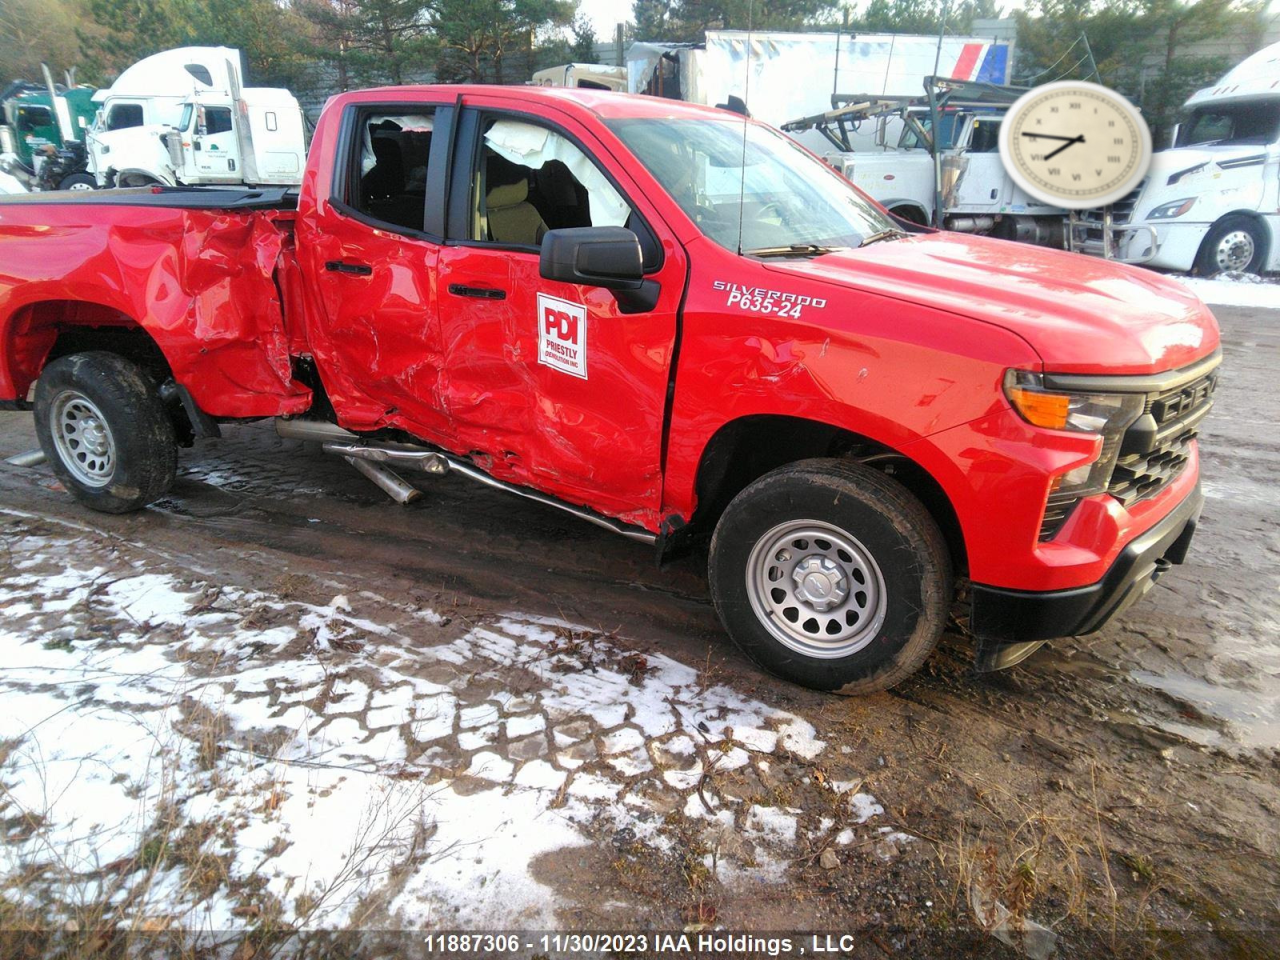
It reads 7:46
